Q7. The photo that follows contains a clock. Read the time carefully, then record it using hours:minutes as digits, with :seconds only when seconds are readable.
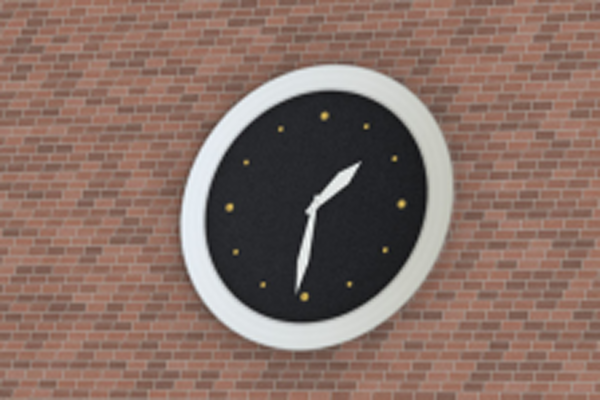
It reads 1:31
